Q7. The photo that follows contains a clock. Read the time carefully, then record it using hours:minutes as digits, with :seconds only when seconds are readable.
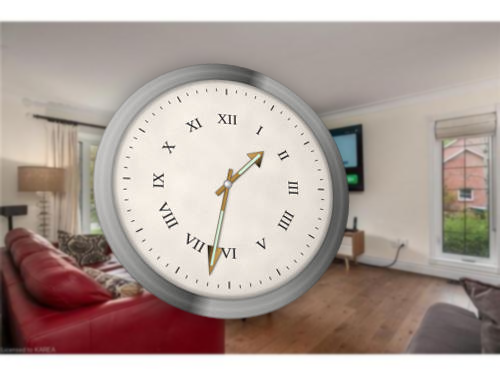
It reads 1:32
